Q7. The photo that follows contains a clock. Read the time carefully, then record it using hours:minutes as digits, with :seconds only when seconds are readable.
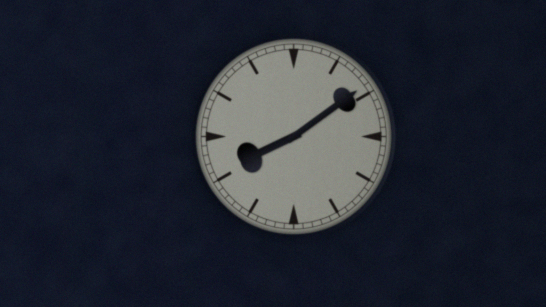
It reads 8:09
